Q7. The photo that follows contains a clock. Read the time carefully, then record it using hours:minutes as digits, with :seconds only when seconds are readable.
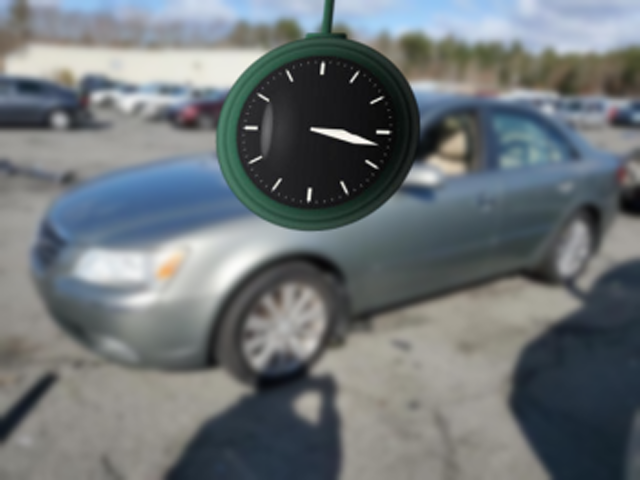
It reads 3:17
